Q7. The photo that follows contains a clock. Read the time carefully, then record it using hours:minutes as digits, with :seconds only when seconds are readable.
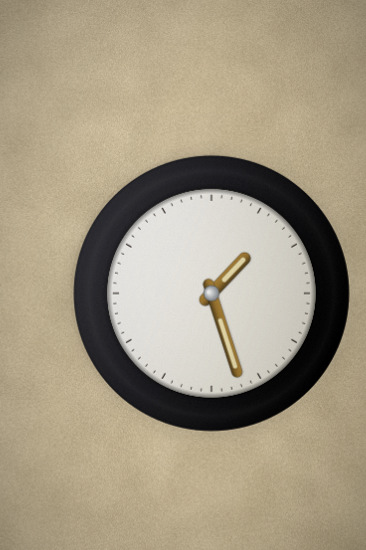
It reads 1:27
